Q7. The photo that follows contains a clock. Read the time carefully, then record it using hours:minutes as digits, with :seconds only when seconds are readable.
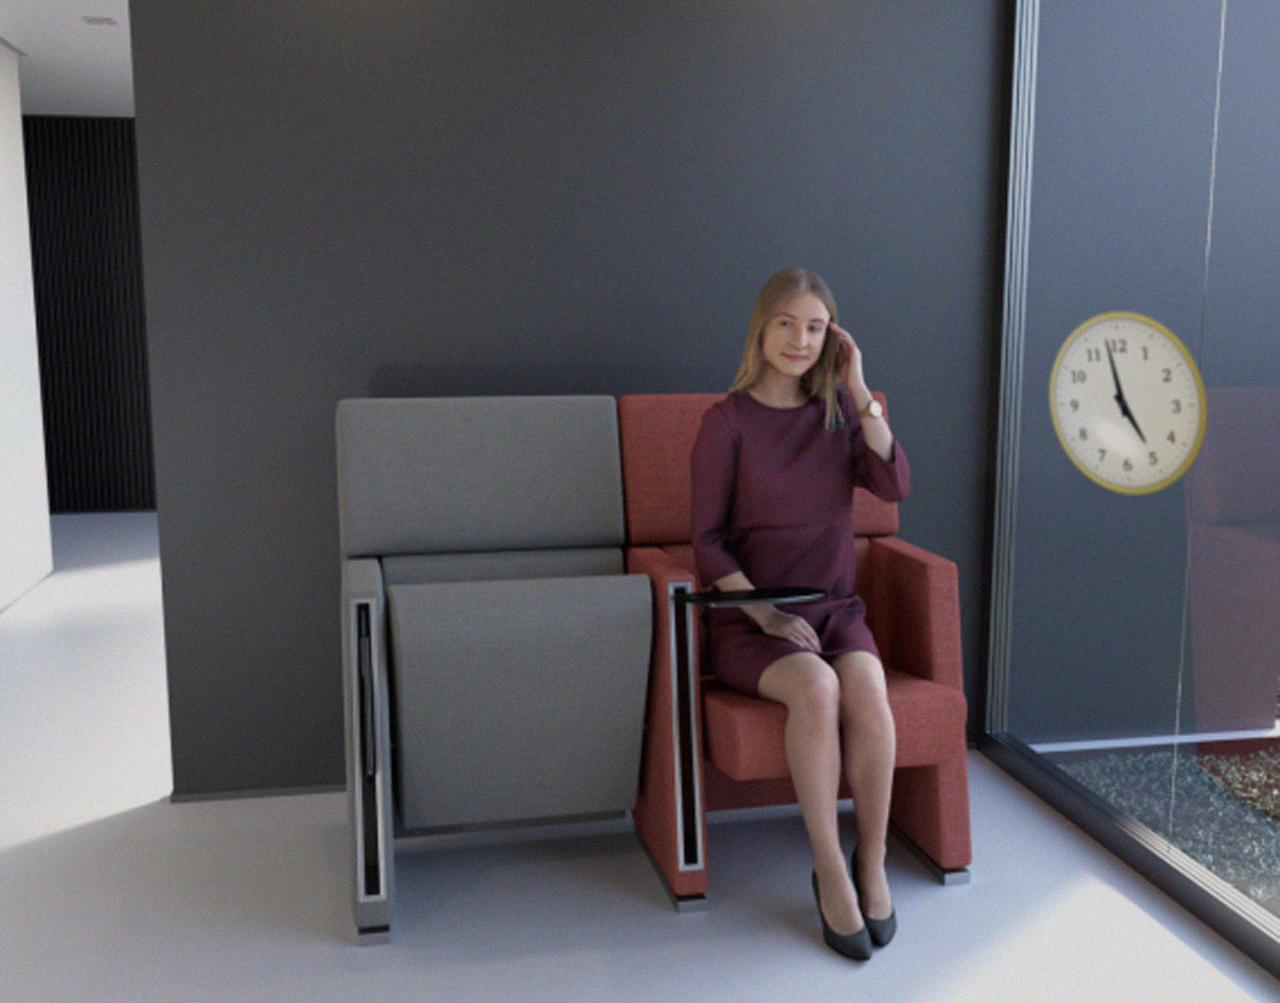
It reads 4:58
